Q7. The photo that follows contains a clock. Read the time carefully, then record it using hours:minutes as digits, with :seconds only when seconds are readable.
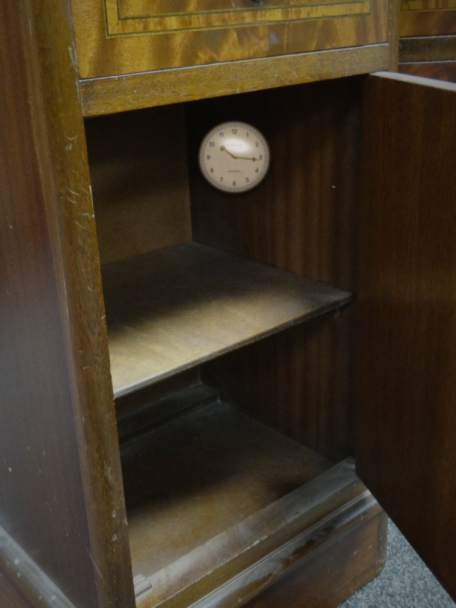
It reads 10:16
